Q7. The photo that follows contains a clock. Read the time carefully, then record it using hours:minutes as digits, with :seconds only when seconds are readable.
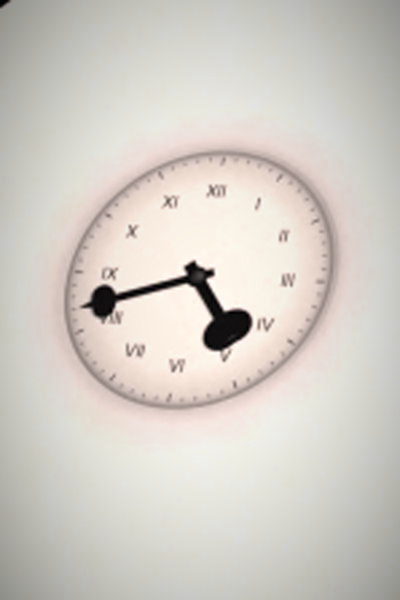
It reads 4:42
